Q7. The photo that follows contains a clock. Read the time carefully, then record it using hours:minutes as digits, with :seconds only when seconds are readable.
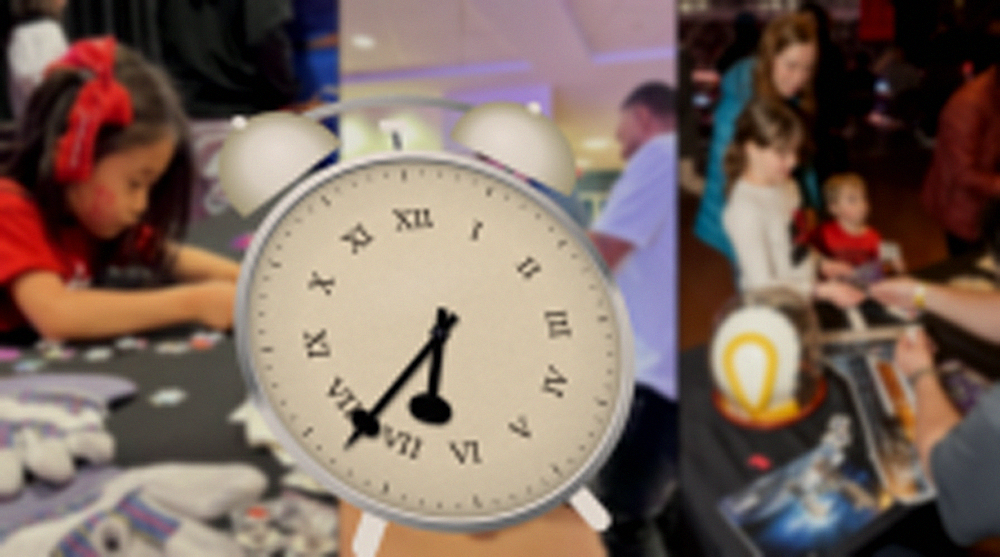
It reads 6:38
